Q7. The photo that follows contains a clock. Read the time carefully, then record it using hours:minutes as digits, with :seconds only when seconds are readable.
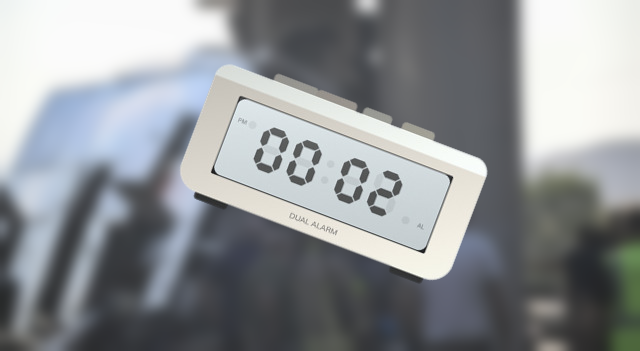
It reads 0:02
